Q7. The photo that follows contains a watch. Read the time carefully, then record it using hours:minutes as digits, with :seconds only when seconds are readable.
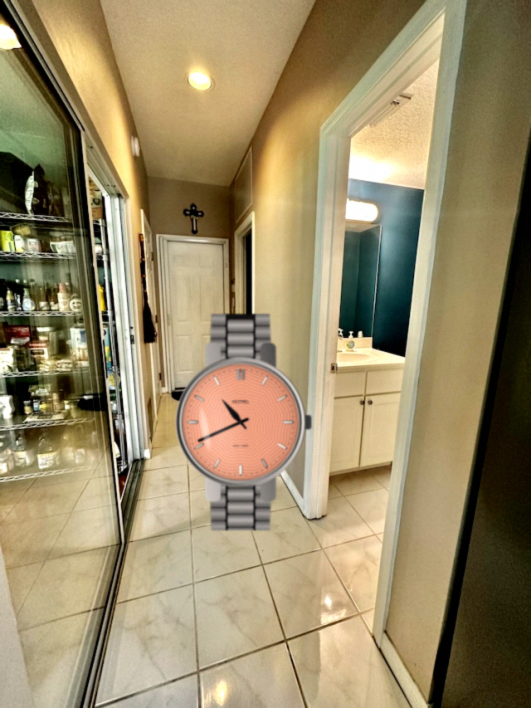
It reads 10:41
